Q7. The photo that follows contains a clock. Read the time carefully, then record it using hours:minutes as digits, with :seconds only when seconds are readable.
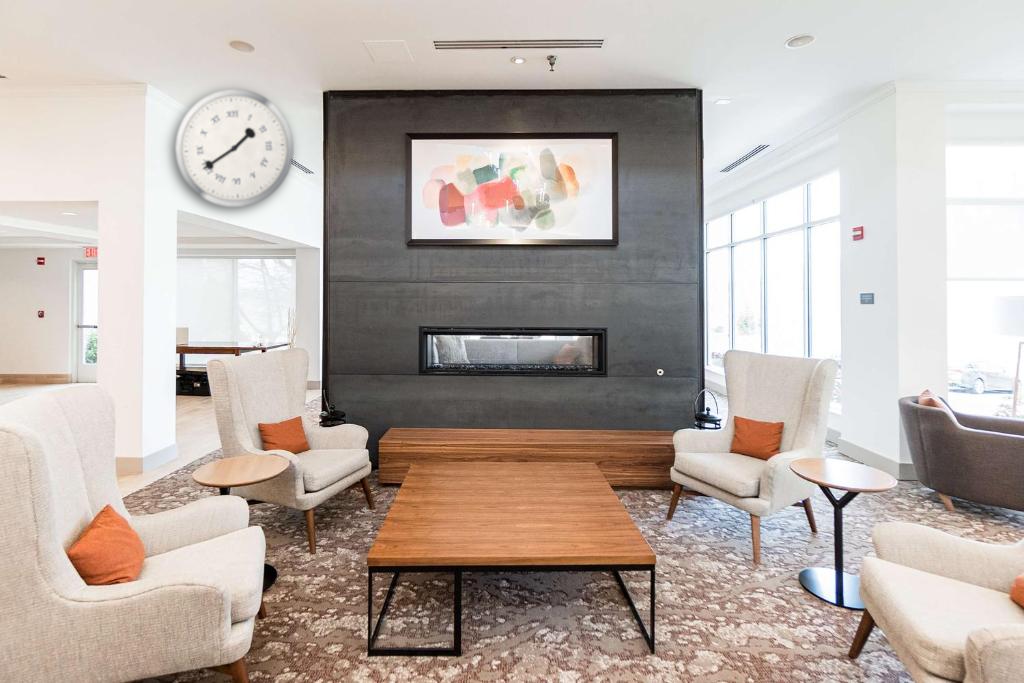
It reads 1:40
